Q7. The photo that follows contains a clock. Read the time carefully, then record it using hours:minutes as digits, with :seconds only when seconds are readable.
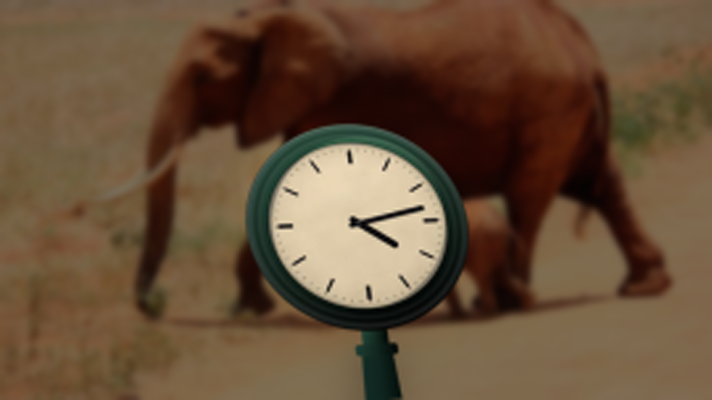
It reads 4:13
